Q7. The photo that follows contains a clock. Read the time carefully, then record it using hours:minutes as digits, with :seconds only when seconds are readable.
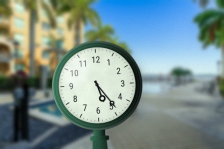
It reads 5:24
